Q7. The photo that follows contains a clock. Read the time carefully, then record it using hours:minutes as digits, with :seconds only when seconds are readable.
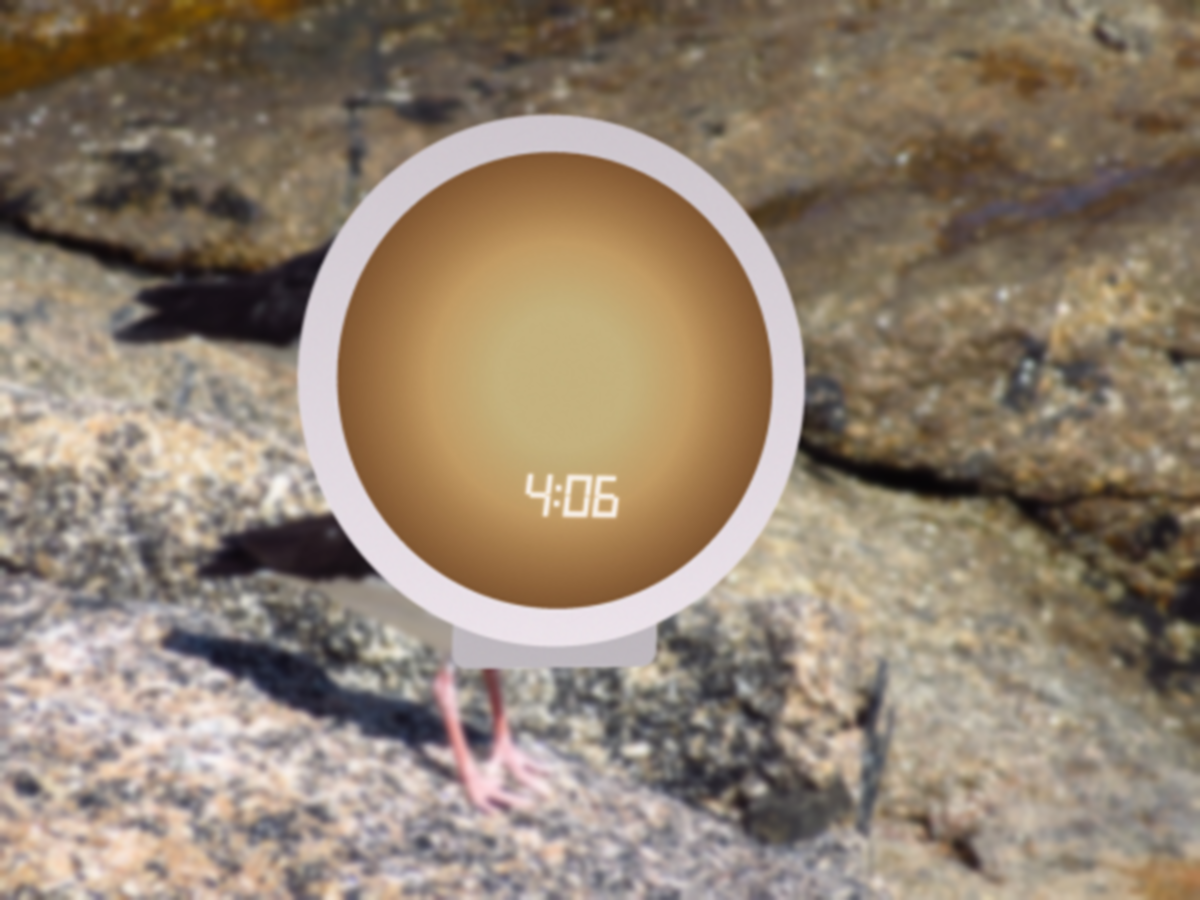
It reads 4:06
